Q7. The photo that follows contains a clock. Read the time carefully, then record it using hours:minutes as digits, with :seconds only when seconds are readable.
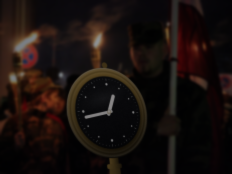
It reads 12:43
